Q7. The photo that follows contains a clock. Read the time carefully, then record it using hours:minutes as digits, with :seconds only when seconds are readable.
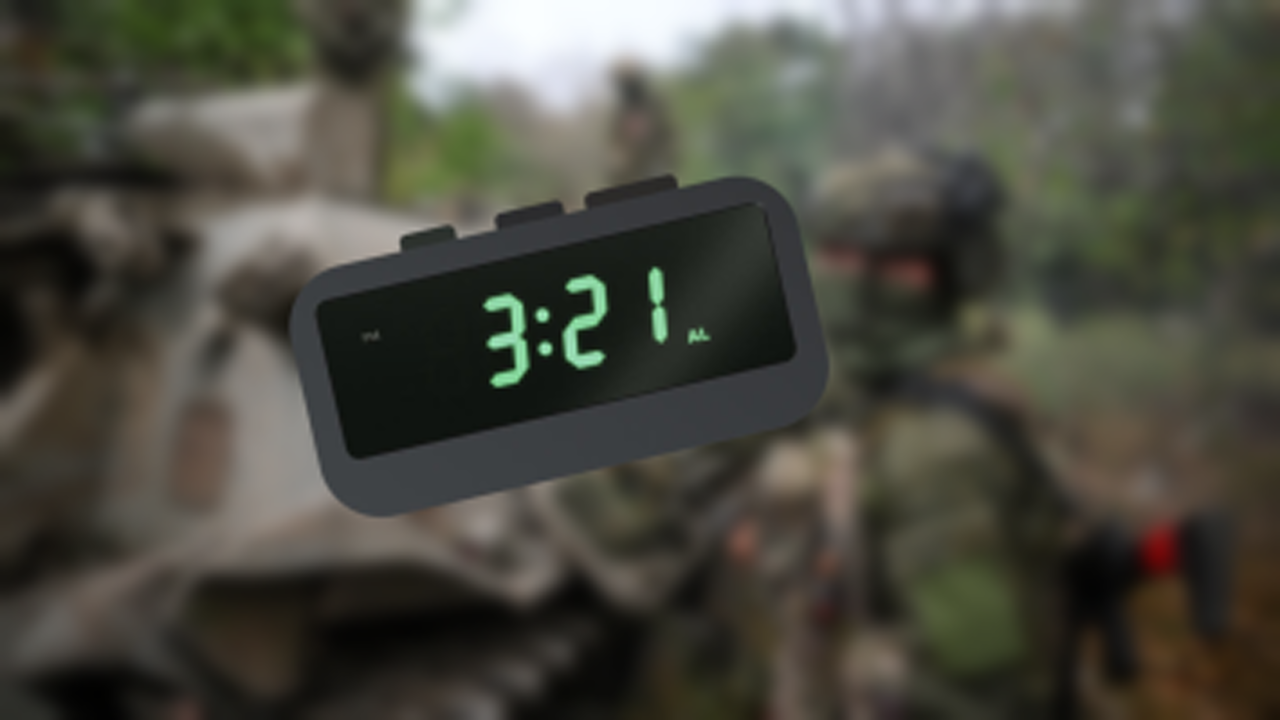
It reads 3:21
